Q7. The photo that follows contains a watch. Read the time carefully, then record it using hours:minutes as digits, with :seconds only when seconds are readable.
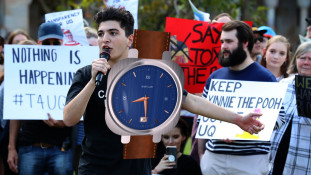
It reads 8:29
